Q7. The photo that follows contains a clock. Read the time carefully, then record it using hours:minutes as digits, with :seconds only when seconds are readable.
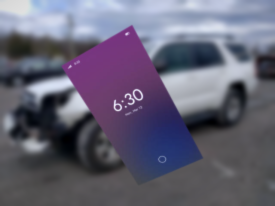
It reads 6:30
